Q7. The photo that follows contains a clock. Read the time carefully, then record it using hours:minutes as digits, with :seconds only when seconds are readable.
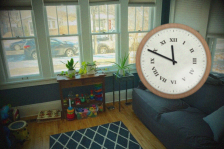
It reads 11:49
